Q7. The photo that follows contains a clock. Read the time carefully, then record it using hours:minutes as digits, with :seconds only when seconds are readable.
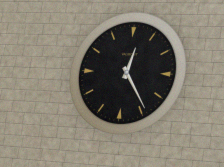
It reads 12:24
